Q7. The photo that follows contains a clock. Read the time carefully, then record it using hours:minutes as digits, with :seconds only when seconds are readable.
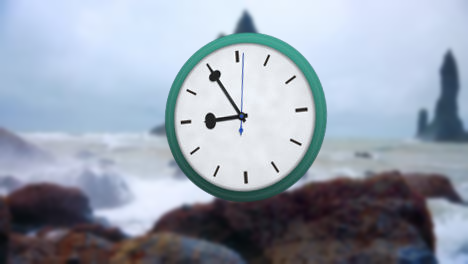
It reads 8:55:01
